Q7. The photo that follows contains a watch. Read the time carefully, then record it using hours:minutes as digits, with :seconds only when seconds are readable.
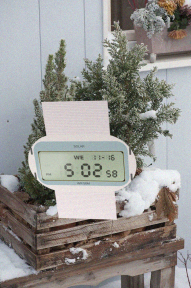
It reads 5:02:58
